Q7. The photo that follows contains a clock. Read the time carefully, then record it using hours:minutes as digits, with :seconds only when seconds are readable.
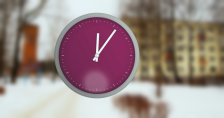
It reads 12:06
